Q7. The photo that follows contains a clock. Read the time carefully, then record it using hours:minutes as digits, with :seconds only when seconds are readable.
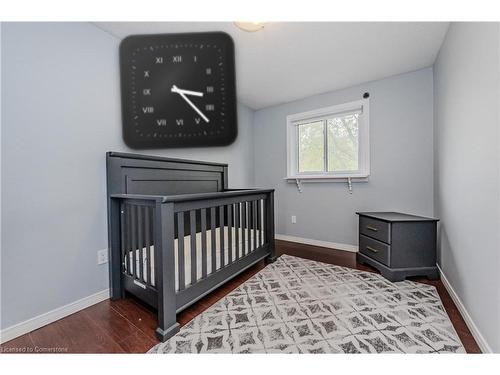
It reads 3:23
